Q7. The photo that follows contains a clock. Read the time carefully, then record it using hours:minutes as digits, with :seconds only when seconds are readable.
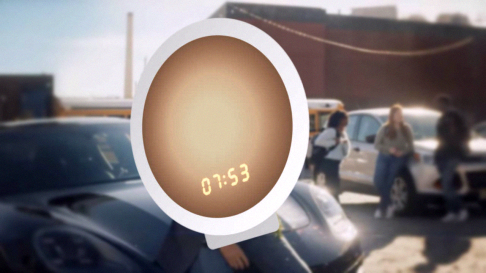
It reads 7:53
